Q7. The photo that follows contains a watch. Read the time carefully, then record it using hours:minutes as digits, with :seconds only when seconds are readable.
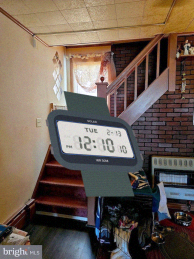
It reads 12:10:10
